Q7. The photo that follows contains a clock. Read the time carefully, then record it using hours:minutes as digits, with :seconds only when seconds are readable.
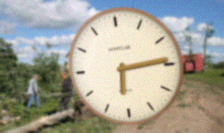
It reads 6:14
